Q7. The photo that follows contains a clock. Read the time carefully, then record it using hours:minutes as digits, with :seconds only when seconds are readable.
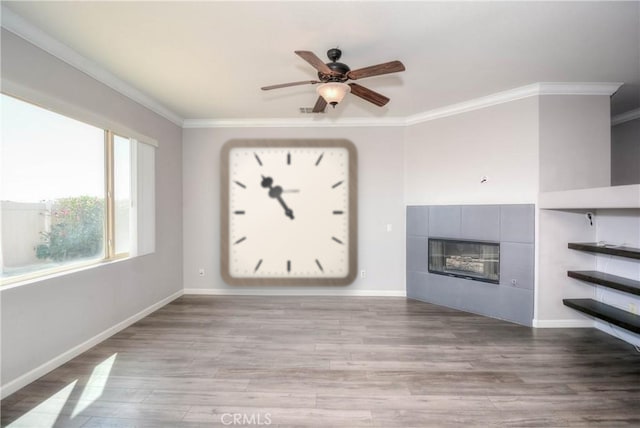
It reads 10:54
